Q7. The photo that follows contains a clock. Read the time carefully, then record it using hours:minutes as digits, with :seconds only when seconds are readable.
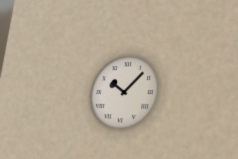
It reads 10:07
